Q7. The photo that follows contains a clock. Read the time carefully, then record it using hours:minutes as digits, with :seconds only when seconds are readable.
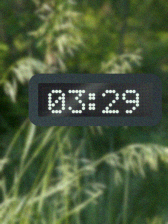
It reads 3:29
